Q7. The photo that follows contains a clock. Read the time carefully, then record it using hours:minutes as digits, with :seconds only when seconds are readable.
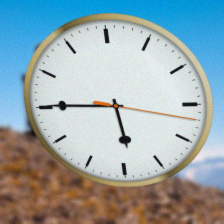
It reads 5:45:17
